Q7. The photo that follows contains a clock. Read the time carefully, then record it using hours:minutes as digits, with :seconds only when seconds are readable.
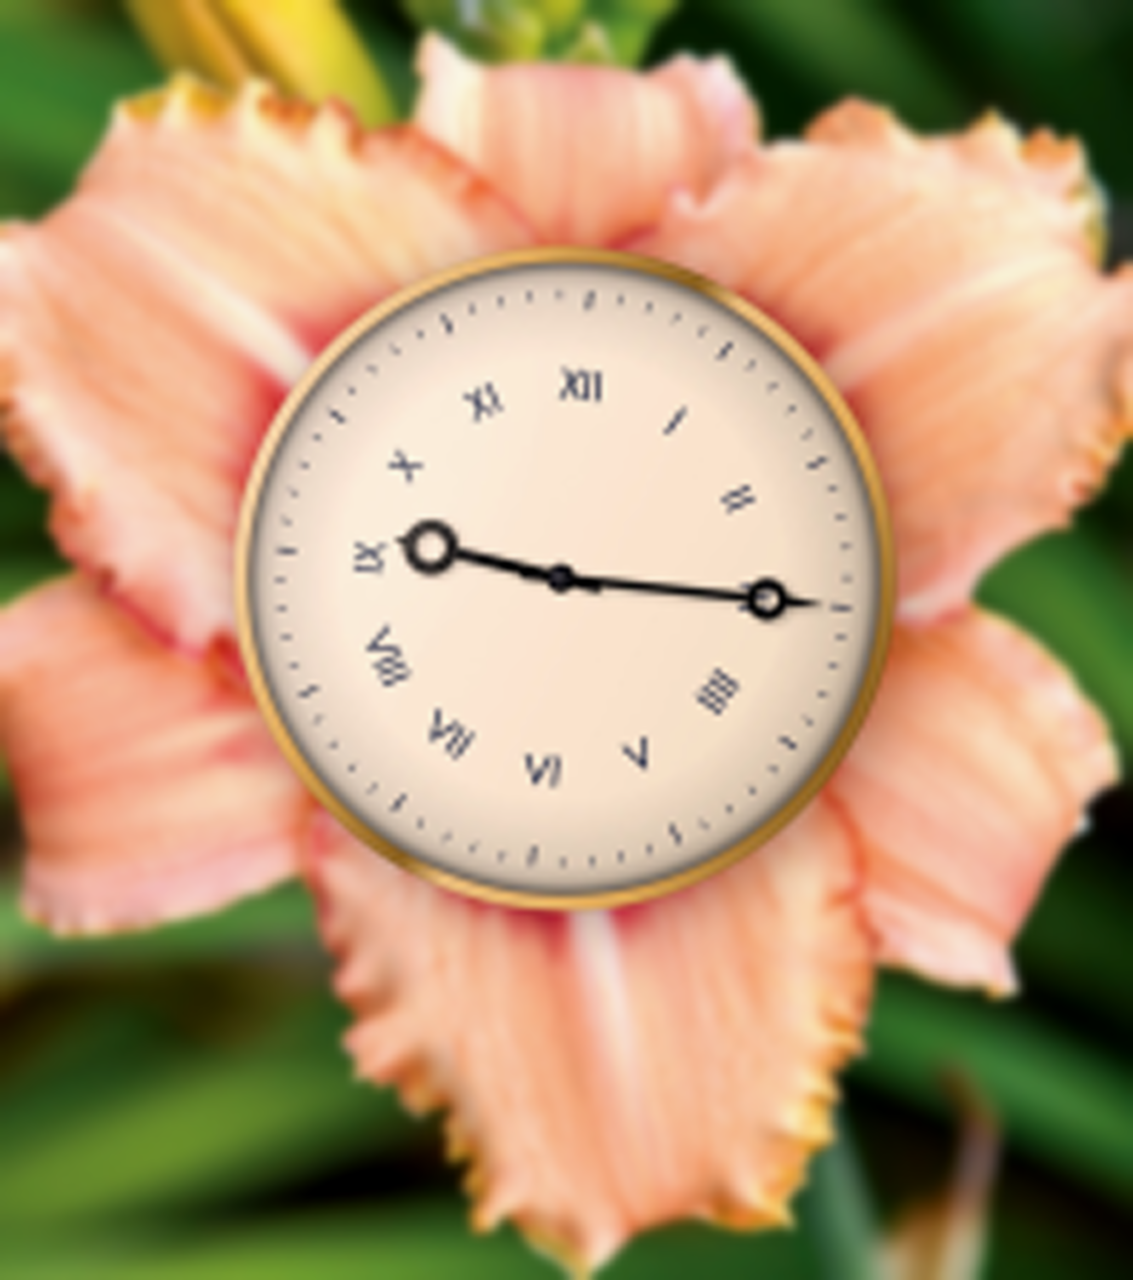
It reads 9:15
